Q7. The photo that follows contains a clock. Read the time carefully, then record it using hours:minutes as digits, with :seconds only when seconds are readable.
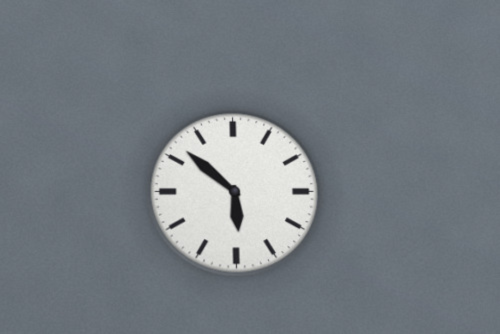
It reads 5:52
